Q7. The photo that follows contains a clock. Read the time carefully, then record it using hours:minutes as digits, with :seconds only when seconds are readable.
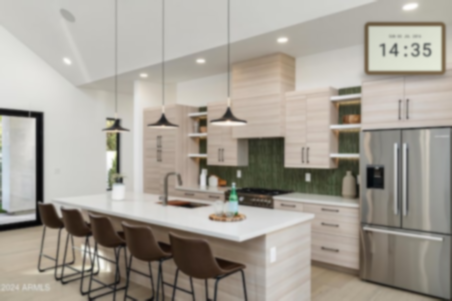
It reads 14:35
